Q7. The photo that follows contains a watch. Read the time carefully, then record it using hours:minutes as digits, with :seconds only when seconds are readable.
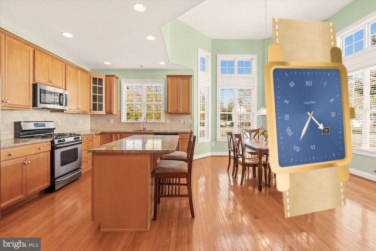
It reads 4:35
